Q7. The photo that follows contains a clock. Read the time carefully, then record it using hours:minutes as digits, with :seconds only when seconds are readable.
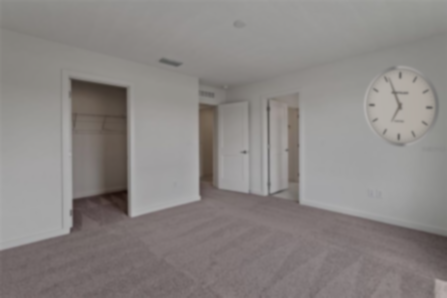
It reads 6:56
